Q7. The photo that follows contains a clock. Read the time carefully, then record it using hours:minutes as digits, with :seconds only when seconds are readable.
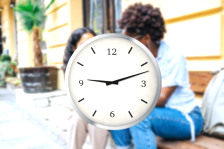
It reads 9:12
